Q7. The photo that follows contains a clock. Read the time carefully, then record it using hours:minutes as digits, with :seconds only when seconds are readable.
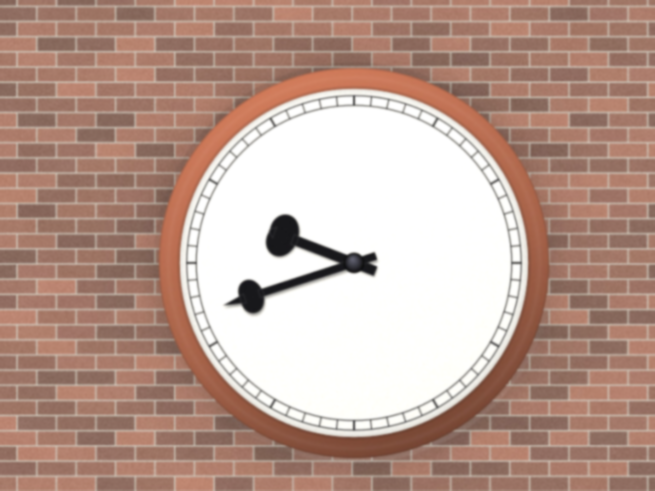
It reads 9:42
